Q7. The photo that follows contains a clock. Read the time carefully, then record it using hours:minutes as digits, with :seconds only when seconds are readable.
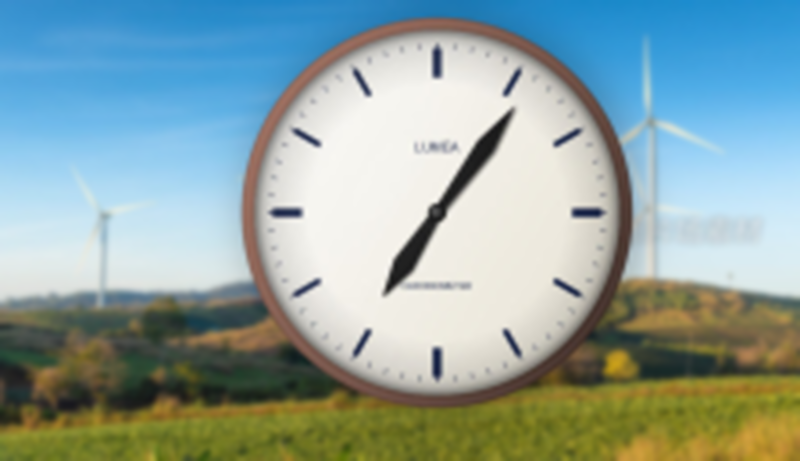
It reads 7:06
